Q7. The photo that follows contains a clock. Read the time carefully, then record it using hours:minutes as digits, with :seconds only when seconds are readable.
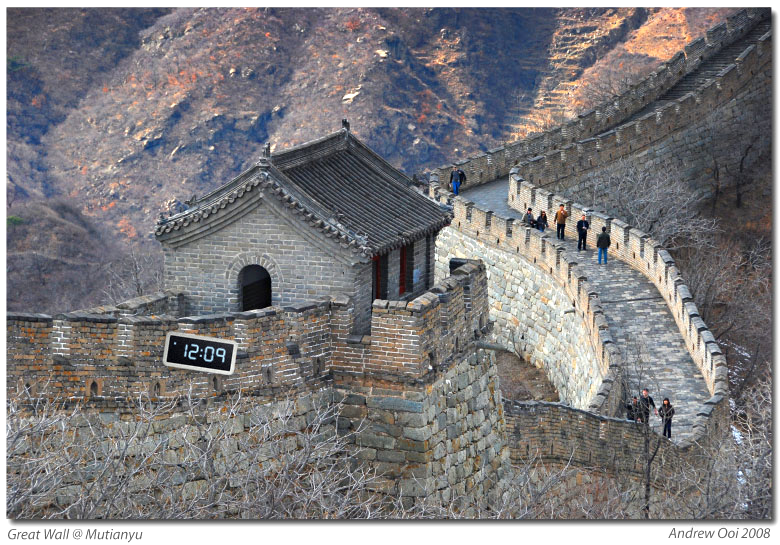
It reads 12:09
